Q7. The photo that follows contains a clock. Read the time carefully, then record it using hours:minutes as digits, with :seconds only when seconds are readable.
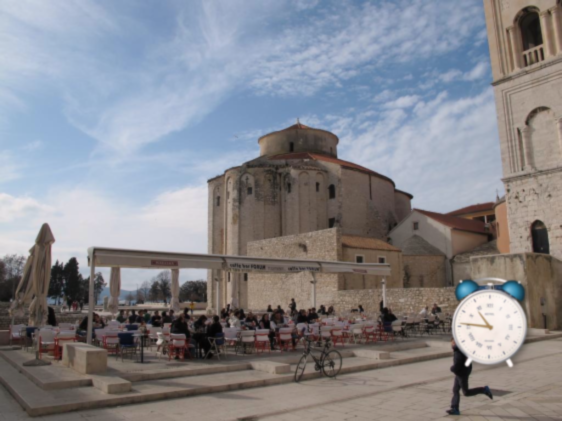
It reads 10:46
